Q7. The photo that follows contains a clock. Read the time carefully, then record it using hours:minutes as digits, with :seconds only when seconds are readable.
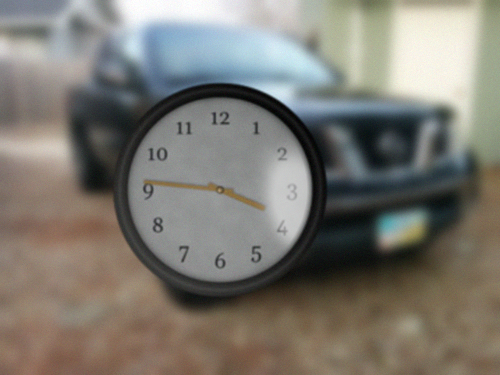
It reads 3:46
